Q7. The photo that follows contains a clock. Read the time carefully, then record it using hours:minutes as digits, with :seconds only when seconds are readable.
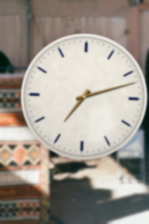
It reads 7:12
